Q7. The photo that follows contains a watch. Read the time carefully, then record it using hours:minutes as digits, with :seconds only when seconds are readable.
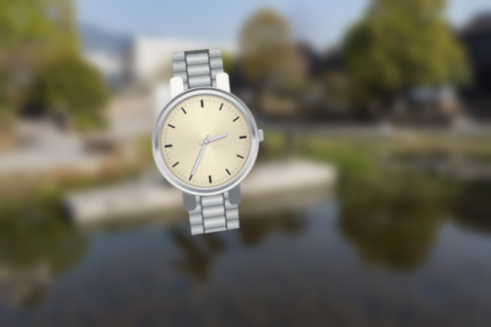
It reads 2:35
